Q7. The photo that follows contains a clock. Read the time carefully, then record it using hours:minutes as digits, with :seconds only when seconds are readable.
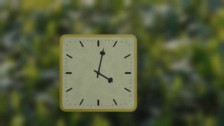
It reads 4:02
